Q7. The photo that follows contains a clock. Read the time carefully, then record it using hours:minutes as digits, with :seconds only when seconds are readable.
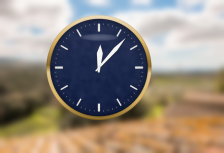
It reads 12:07
